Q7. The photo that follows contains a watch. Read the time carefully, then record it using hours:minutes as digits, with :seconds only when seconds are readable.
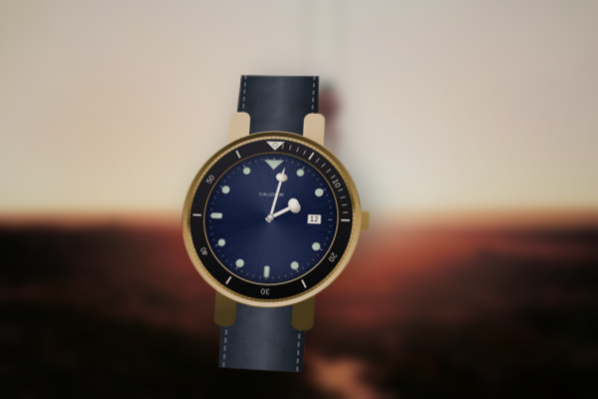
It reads 2:02
